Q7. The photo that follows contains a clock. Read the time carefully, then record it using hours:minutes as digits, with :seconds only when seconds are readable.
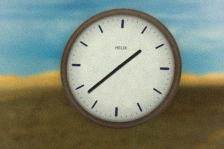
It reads 1:38
